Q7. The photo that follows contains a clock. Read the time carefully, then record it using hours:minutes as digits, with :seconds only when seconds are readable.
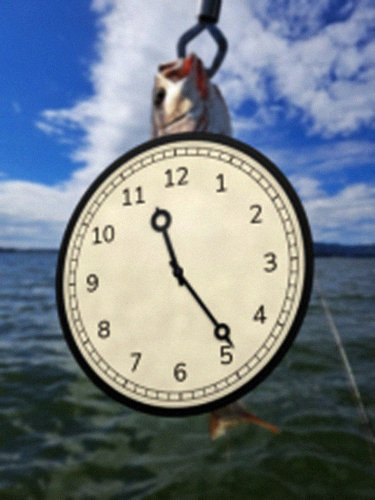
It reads 11:24
